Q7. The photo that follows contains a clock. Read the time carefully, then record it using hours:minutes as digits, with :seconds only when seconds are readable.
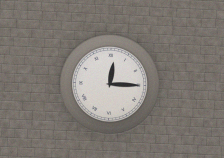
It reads 12:15
